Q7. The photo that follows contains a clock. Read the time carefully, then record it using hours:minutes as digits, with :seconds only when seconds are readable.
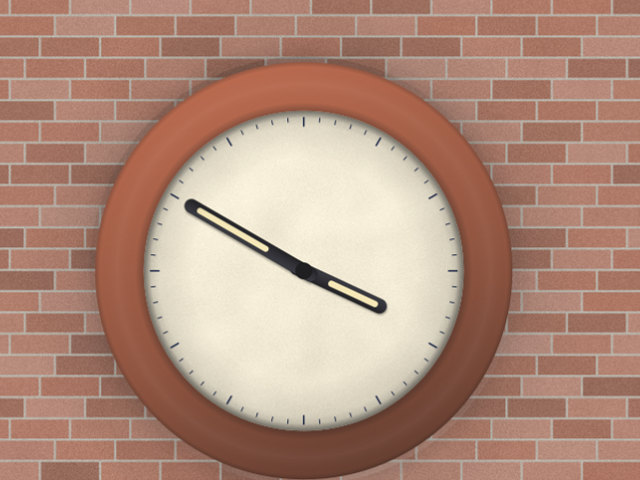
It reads 3:50
